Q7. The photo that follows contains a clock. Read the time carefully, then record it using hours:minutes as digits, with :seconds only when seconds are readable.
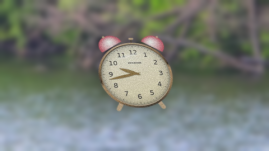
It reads 9:43
